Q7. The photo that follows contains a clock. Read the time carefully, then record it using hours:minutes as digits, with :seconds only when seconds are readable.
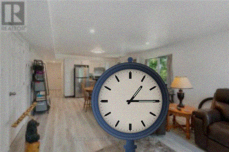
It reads 1:15
